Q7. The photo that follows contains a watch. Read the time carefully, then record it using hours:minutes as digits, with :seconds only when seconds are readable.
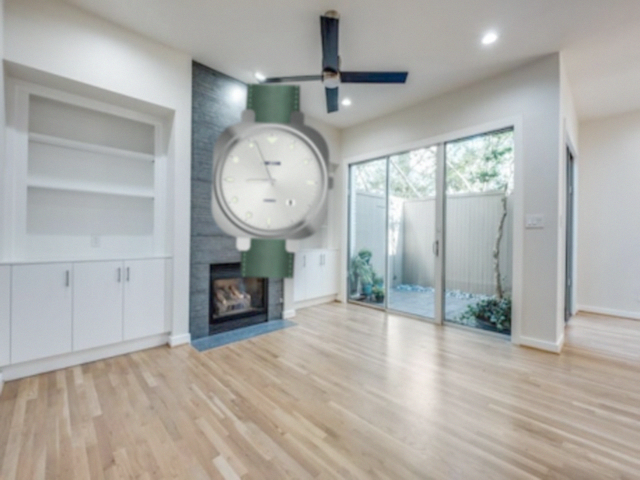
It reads 8:56
